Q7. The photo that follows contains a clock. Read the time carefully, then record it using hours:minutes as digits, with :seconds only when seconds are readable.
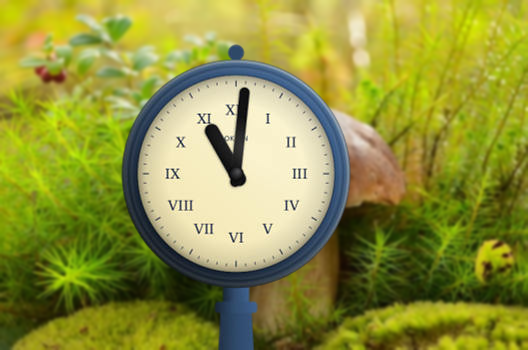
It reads 11:01
